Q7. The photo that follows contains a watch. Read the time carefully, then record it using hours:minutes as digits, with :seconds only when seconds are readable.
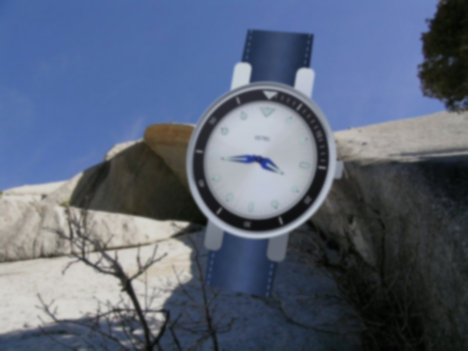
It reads 3:44
